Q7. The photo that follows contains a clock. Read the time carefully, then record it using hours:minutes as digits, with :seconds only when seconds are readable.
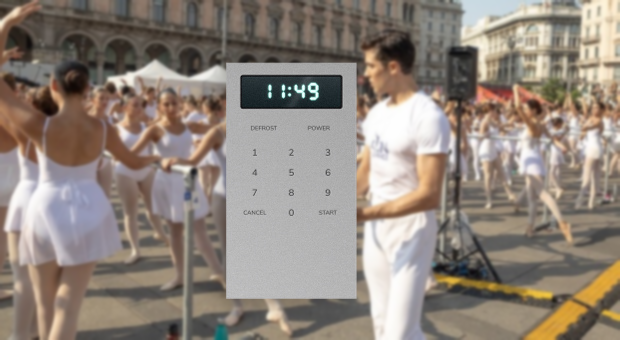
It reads 11:49
